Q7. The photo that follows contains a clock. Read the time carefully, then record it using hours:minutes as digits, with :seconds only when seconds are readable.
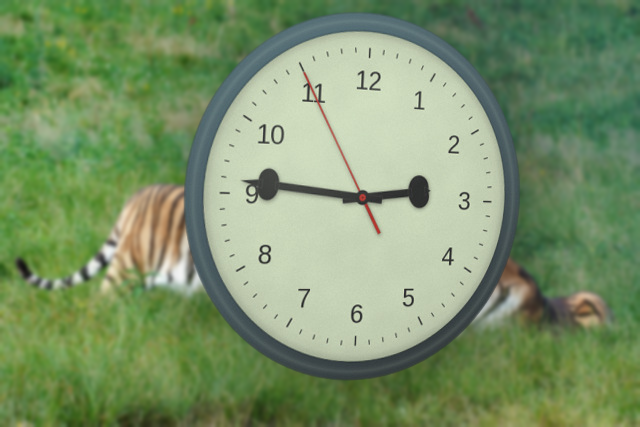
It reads 2:45:55
